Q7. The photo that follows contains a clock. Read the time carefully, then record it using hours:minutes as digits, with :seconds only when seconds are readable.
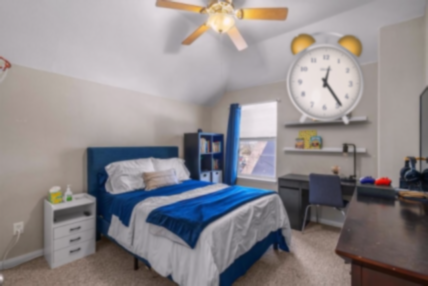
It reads 12:24
